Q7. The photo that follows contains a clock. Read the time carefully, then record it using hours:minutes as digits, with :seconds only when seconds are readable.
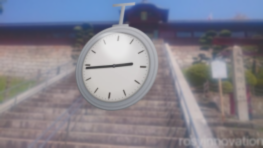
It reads 2:44
